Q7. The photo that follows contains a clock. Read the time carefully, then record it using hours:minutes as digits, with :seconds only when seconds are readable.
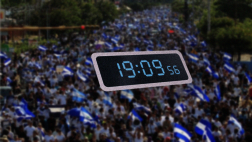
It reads 19:09:56
